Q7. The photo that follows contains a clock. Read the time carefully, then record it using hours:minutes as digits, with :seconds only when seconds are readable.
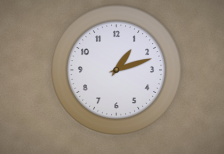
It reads 1:12
